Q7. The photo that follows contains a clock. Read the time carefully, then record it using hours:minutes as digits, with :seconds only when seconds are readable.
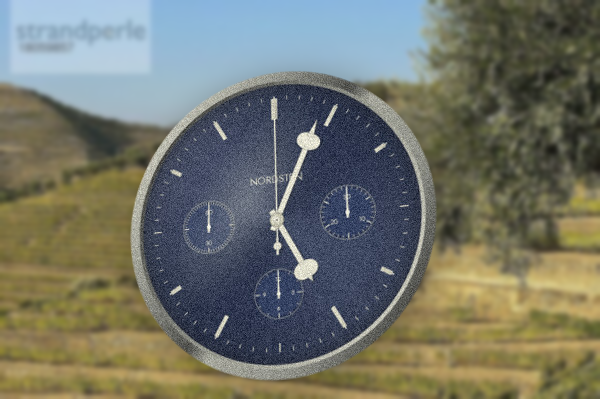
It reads 5:04
